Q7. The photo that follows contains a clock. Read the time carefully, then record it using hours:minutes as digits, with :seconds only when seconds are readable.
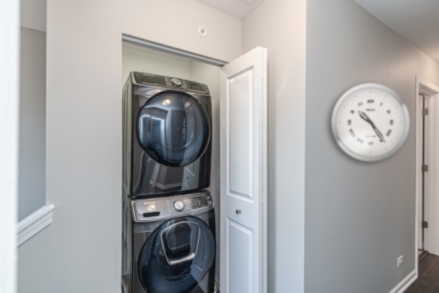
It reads 10:24
